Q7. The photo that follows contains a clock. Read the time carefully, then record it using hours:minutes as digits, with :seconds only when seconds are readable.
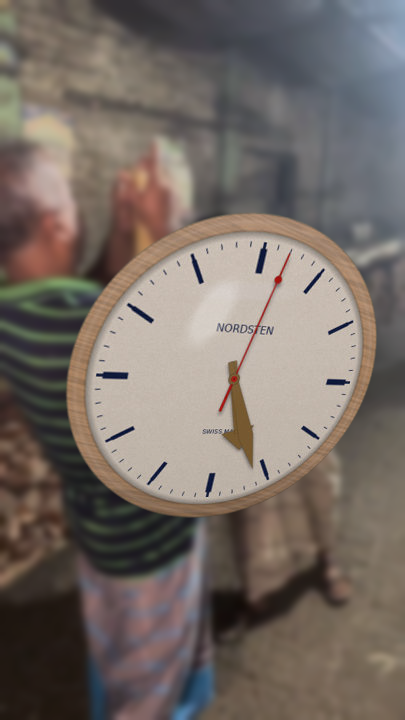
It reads 5:26:02
